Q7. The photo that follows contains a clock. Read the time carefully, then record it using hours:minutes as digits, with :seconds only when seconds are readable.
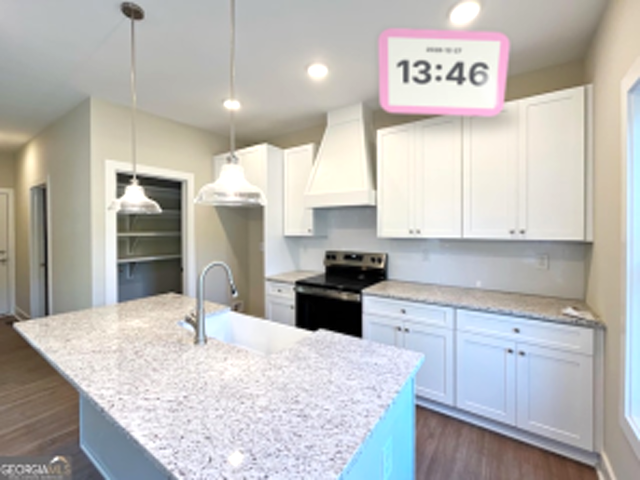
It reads 13:46
